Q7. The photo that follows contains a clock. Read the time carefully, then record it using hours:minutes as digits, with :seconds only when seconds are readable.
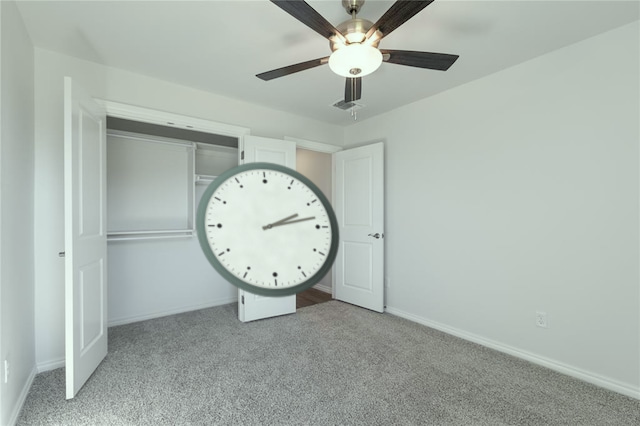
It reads 2:13
